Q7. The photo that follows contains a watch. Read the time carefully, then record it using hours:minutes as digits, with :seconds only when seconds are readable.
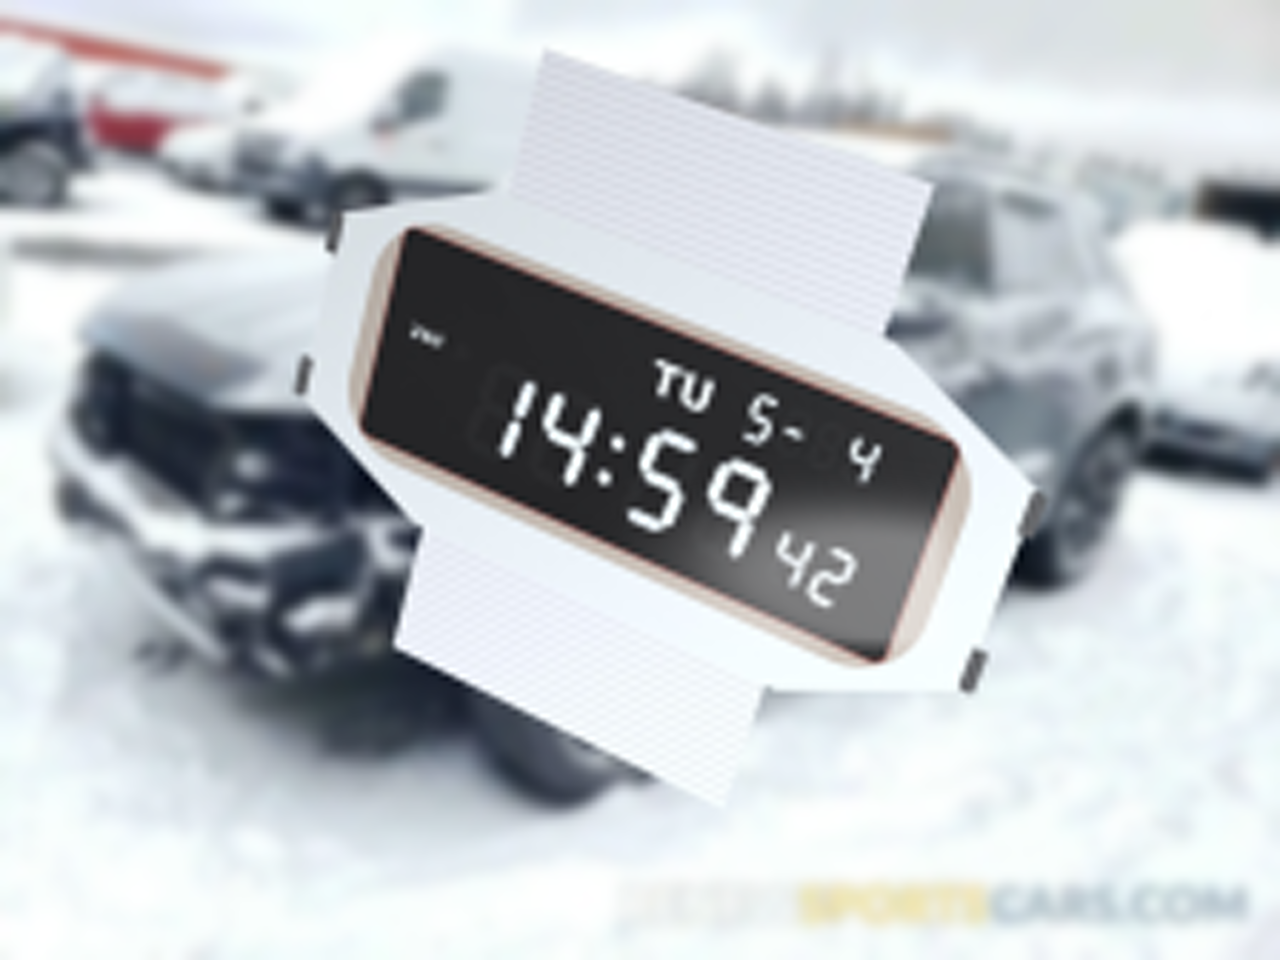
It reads 14:59:42
